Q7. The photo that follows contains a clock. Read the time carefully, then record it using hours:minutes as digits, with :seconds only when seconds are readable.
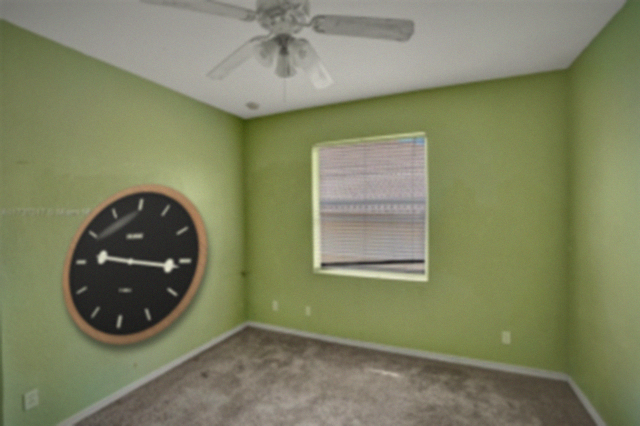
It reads 9:16
